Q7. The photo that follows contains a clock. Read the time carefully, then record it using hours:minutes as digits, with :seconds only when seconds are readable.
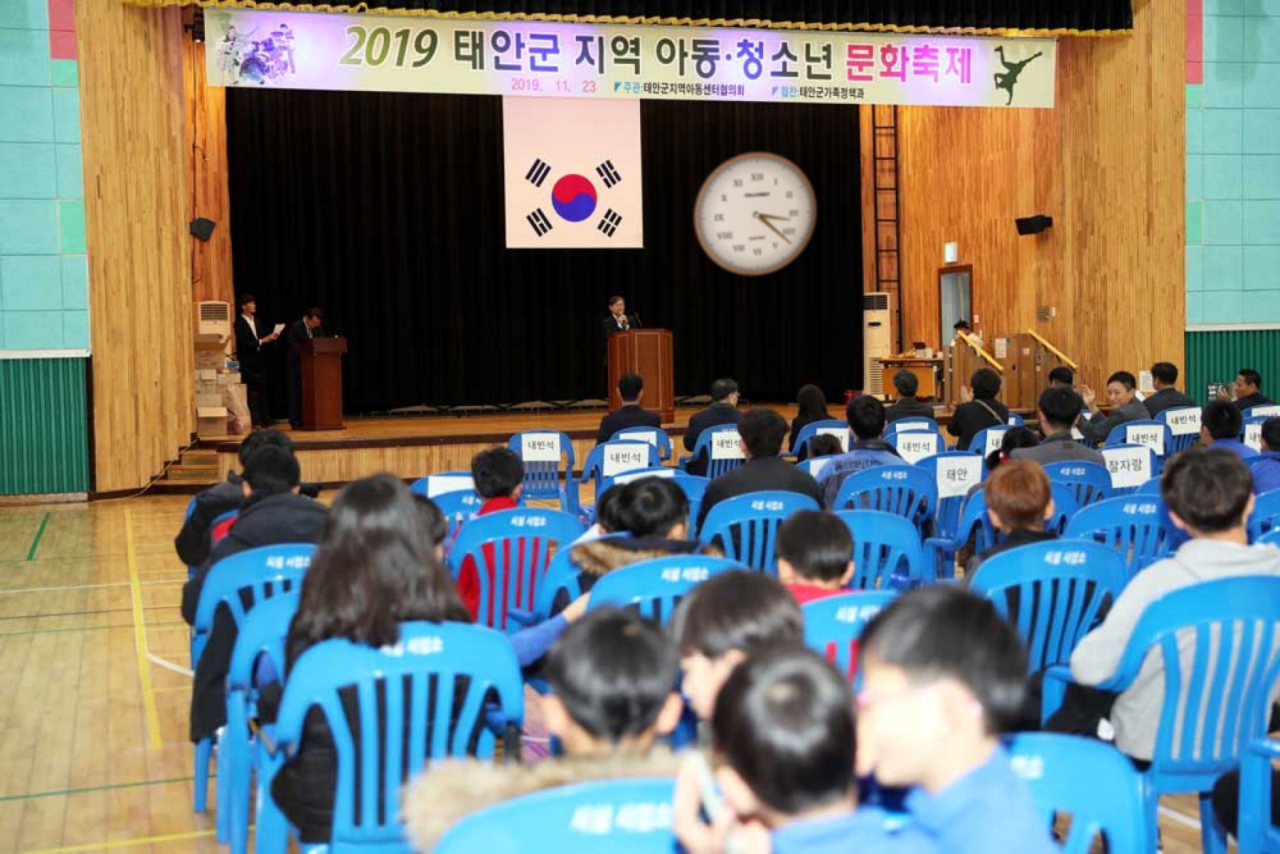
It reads 3:22
